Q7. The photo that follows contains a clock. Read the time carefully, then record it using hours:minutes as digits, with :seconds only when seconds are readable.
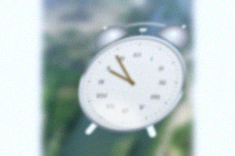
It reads 9:54
